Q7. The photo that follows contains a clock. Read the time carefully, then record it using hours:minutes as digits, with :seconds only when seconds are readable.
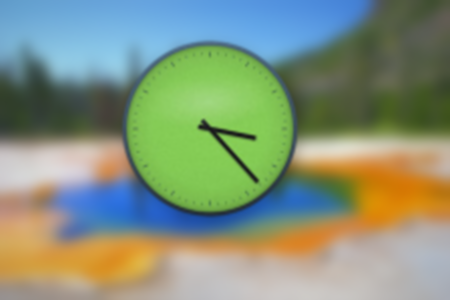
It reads 3:23
